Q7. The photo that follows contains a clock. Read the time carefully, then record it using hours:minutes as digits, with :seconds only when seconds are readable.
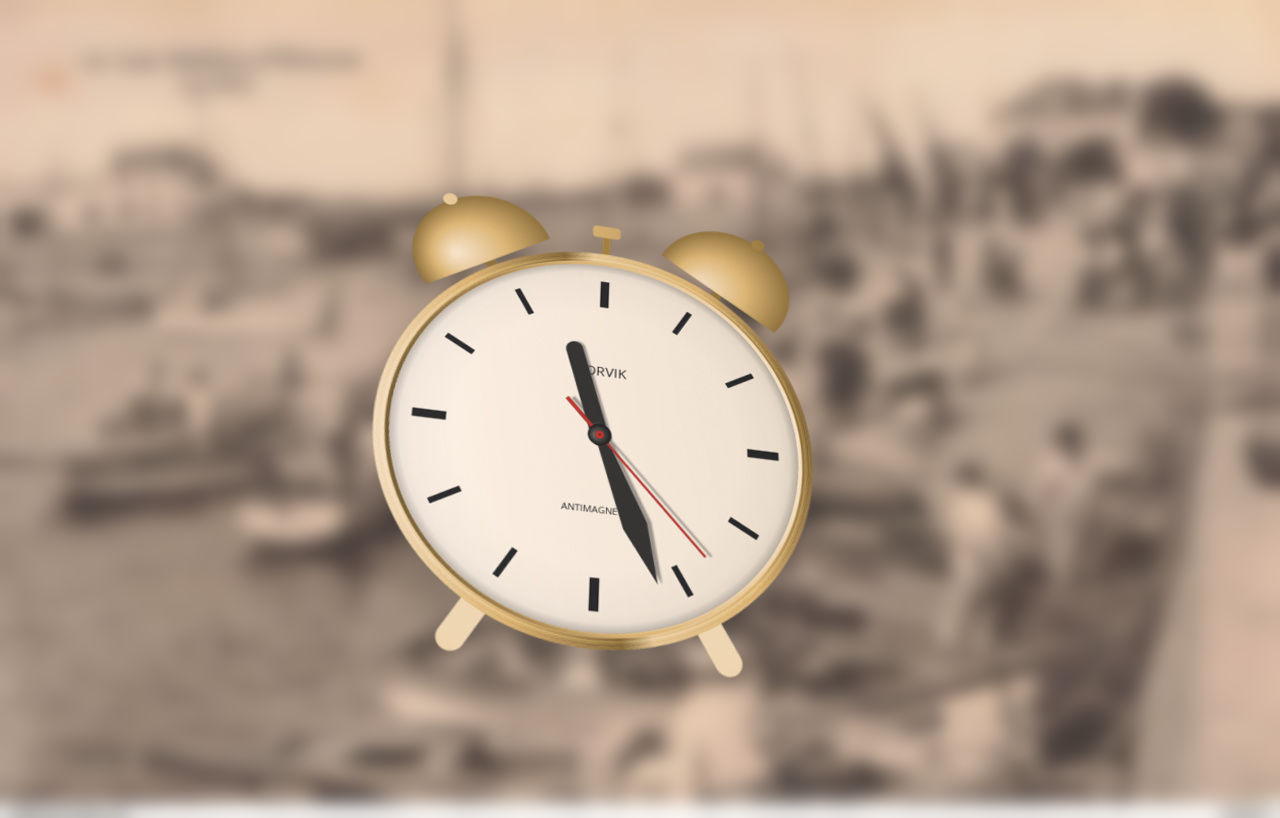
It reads 11:26:23
